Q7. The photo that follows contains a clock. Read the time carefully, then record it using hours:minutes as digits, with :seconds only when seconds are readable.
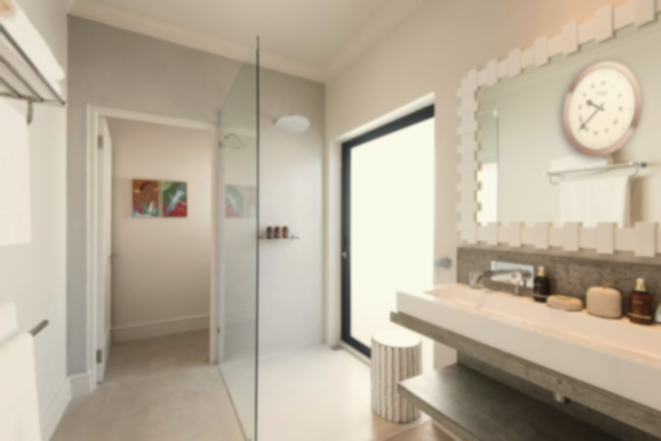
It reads 9:37
